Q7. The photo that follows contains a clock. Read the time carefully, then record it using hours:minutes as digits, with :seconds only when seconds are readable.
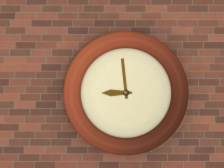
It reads 8:59
